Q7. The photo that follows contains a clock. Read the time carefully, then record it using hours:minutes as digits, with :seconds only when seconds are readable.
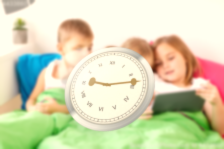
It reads 9:13
